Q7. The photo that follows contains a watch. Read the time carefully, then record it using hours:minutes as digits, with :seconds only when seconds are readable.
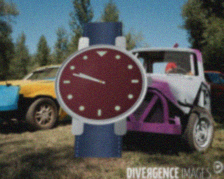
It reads 9:48
